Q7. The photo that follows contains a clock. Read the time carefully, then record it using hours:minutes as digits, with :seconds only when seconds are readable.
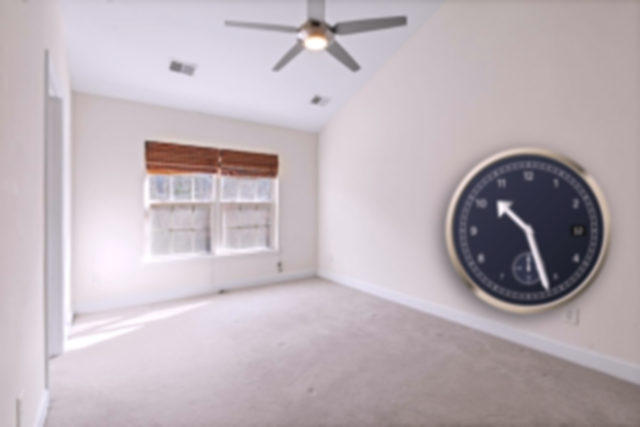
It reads 10:27
